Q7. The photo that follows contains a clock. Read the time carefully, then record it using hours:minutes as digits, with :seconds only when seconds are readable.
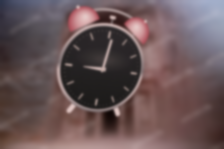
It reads 9:01
